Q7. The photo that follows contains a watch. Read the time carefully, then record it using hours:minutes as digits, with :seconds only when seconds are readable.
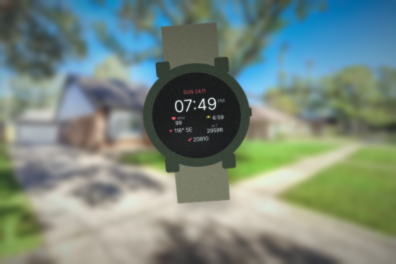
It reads 7:49
